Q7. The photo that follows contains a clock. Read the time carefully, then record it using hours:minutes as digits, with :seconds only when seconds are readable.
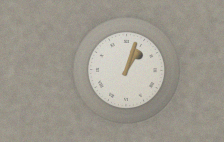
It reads 1:03
